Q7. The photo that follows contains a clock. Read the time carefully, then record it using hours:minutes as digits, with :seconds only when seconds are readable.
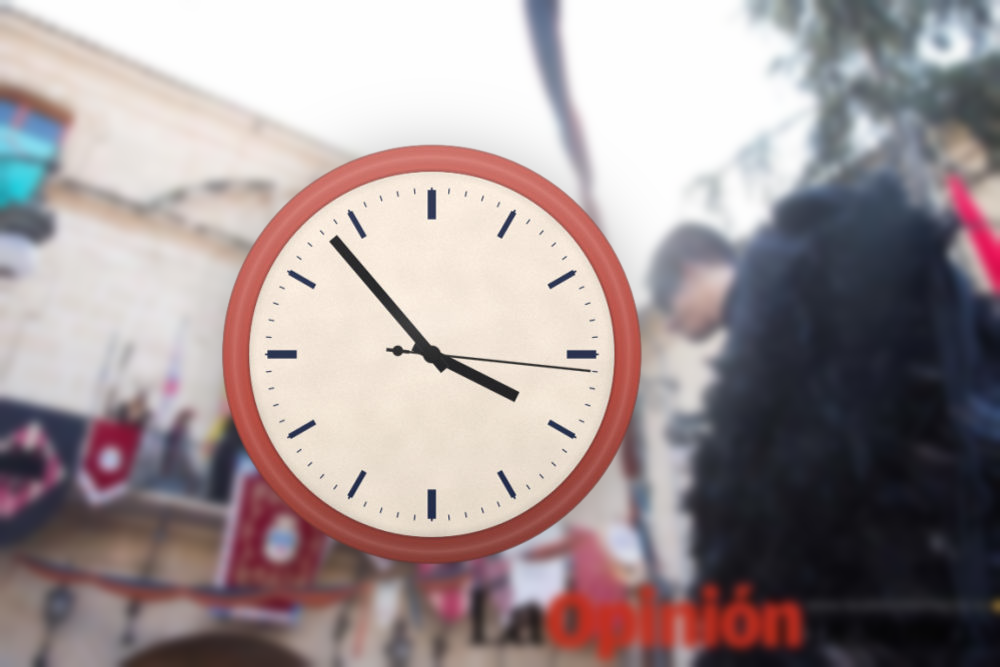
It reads 3:53:16
